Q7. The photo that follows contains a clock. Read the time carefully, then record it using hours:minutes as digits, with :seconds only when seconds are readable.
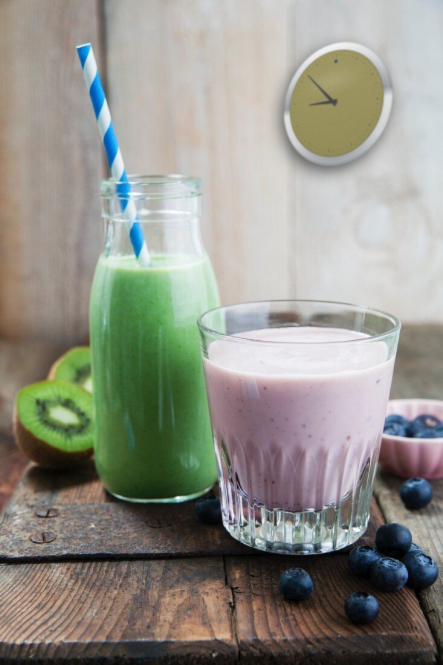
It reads 8:52
